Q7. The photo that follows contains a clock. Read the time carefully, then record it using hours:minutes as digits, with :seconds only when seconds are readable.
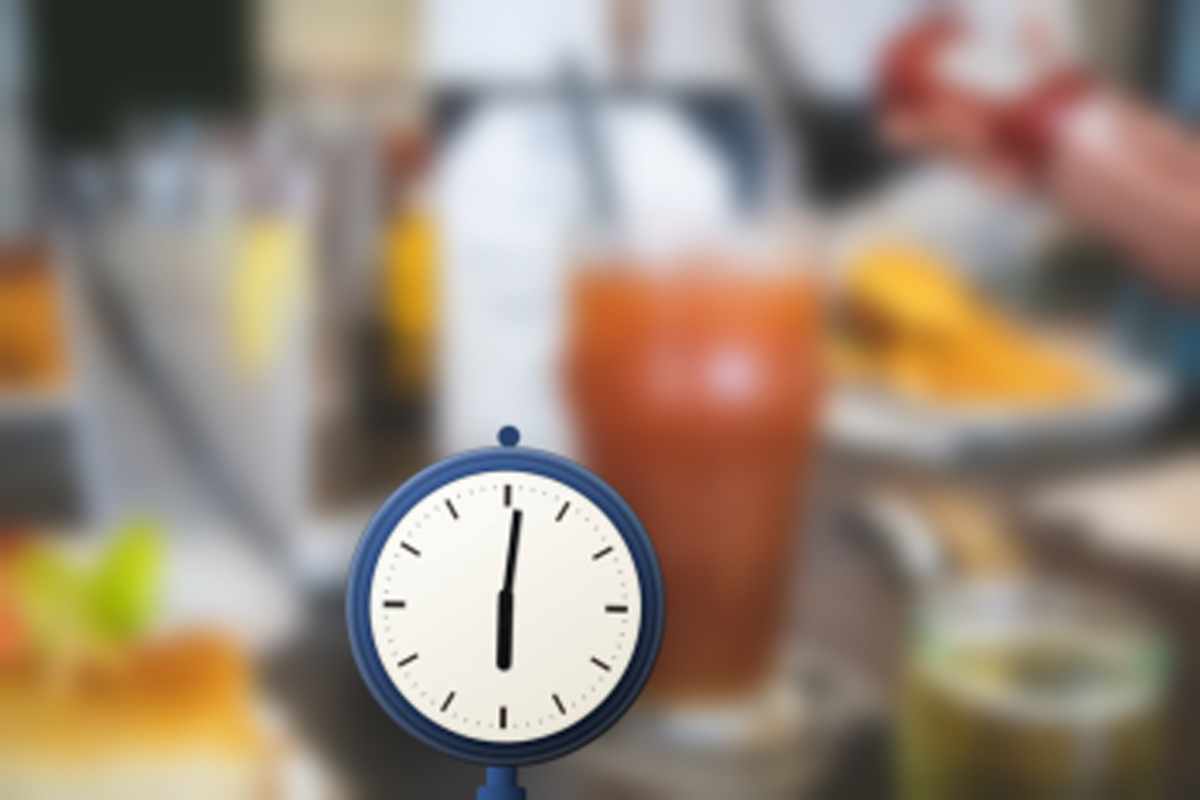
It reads 6:01
